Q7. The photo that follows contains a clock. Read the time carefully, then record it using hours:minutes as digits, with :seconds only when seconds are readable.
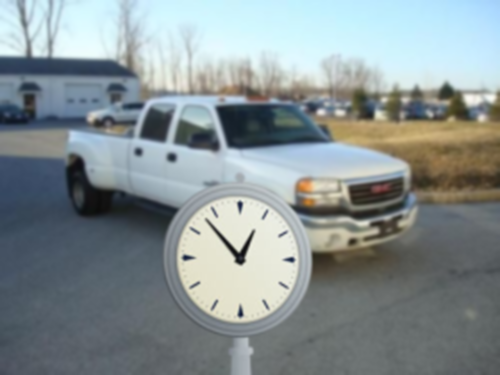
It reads 12:53
